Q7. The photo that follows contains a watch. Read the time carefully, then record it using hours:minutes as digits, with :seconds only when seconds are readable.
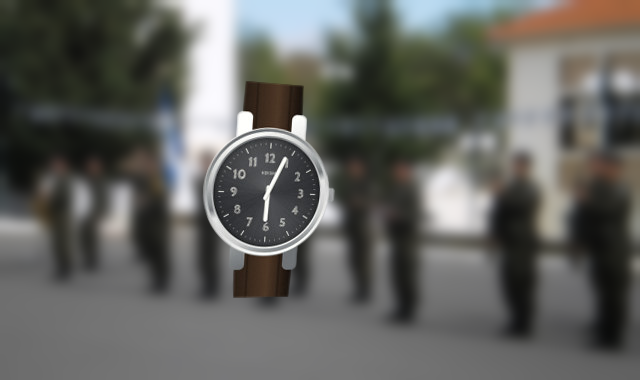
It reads 6:04
